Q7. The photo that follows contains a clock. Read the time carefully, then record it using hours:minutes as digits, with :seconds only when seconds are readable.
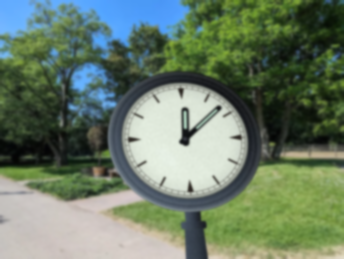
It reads 12:08
